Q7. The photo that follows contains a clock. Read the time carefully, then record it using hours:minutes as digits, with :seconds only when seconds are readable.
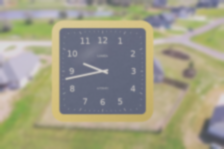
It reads 9:43
